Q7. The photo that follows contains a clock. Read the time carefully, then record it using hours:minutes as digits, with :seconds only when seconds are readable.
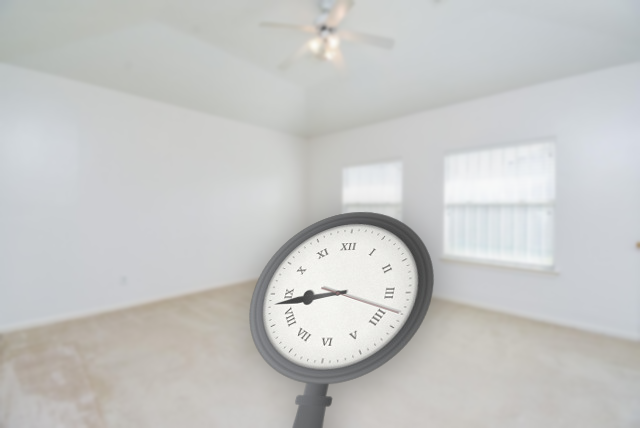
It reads 8:43:18
